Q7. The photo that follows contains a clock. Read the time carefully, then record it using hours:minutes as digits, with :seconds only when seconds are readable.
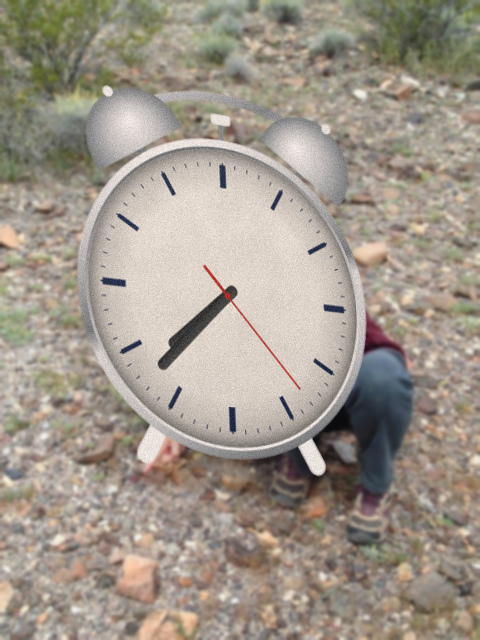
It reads 7:37:23
